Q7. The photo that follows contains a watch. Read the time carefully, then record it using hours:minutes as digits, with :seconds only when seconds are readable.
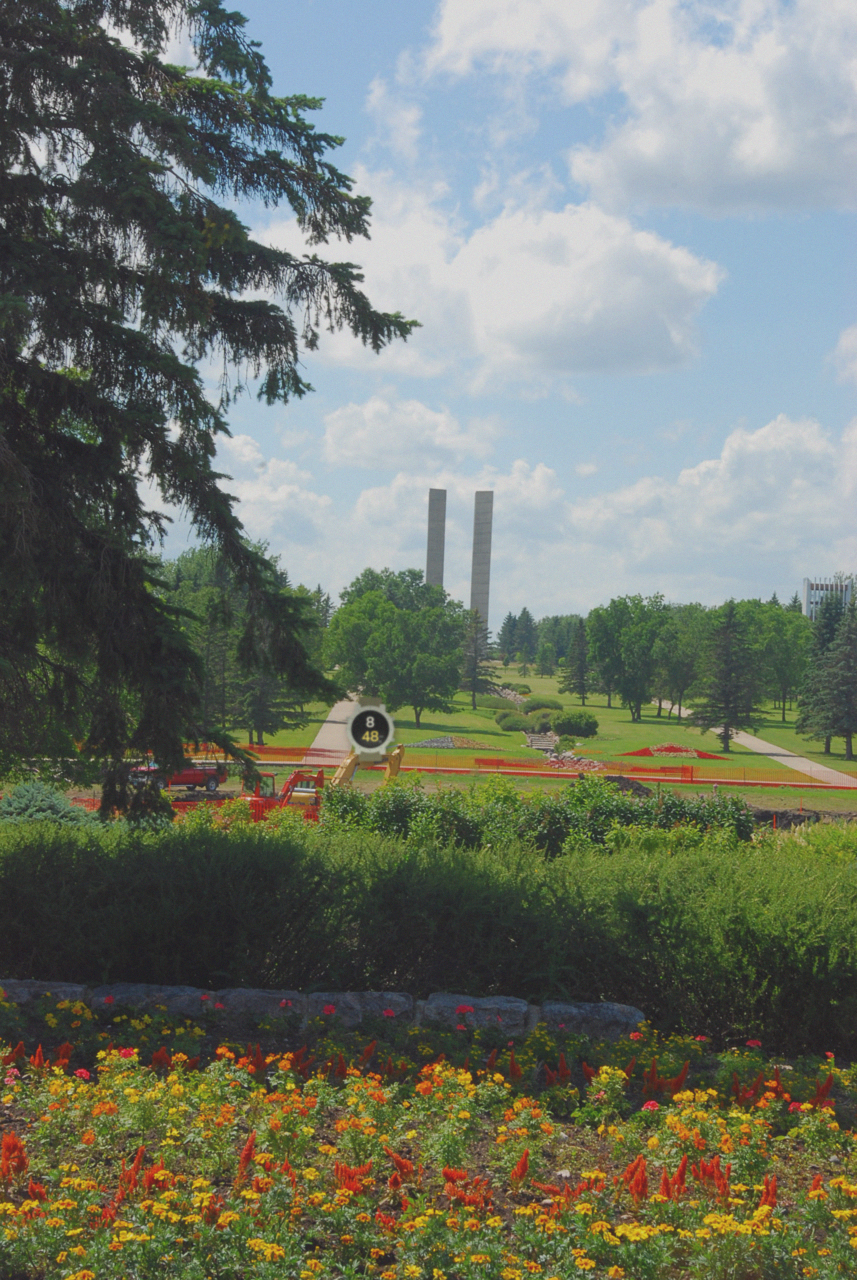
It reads 8:48
